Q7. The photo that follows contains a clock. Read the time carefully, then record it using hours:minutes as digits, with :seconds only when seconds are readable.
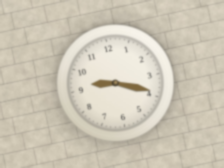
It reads 9:19
